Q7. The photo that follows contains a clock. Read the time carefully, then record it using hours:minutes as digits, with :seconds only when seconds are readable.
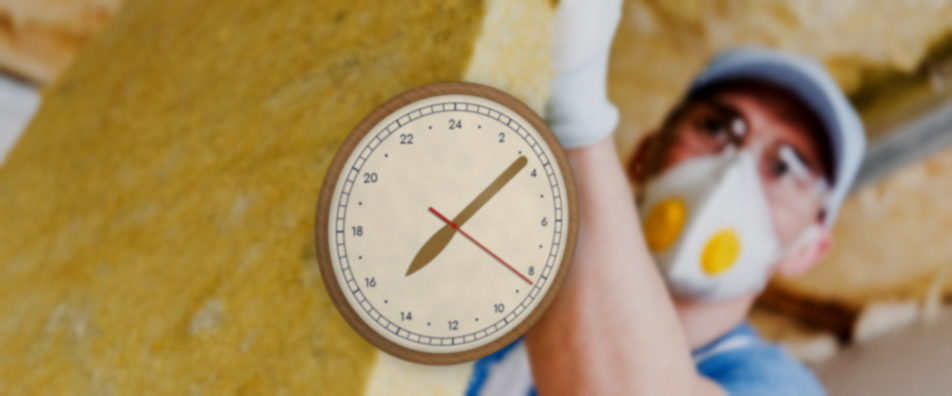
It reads 15:08:21
